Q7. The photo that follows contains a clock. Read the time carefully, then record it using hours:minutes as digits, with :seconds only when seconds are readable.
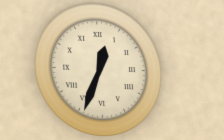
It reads 12:34
